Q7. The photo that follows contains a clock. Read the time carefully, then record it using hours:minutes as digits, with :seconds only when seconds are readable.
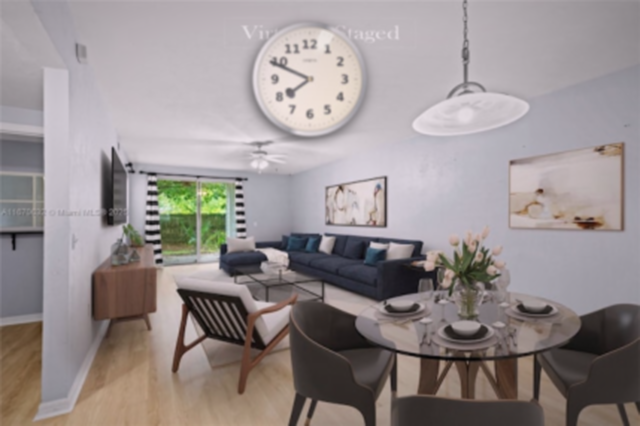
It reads 7:49
